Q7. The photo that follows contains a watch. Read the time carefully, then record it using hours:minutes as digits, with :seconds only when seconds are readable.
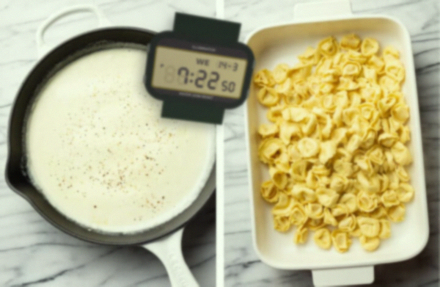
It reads 7:22
